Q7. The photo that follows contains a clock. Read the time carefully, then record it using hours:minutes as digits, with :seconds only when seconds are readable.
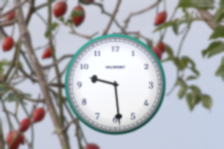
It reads 9:29
